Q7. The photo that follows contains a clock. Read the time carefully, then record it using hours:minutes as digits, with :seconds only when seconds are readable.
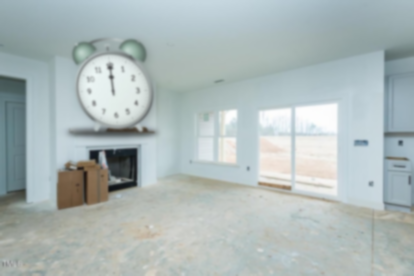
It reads 12:00
